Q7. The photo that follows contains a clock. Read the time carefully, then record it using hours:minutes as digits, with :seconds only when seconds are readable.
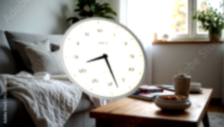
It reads 8:28
